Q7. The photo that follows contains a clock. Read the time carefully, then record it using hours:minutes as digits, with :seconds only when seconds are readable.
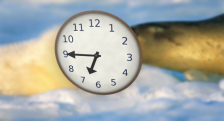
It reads 6:45
